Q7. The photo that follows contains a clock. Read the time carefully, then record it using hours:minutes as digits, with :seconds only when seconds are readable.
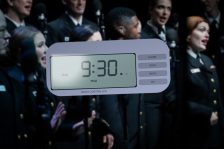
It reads 9:30
